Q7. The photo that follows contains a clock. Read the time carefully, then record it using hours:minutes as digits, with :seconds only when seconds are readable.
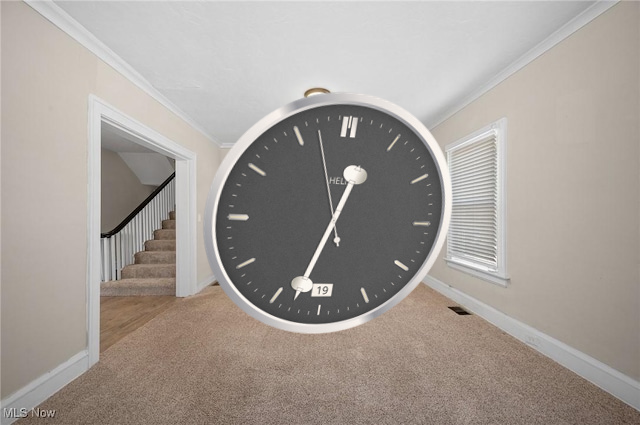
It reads 12:32:57
